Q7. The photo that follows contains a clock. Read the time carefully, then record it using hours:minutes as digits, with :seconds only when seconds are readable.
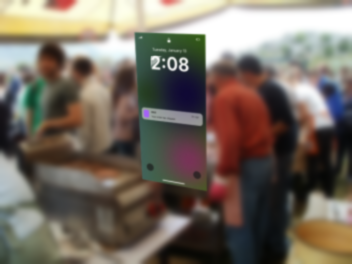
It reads 2:08
